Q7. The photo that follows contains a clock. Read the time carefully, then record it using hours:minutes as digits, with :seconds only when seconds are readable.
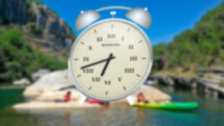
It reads 6:42
